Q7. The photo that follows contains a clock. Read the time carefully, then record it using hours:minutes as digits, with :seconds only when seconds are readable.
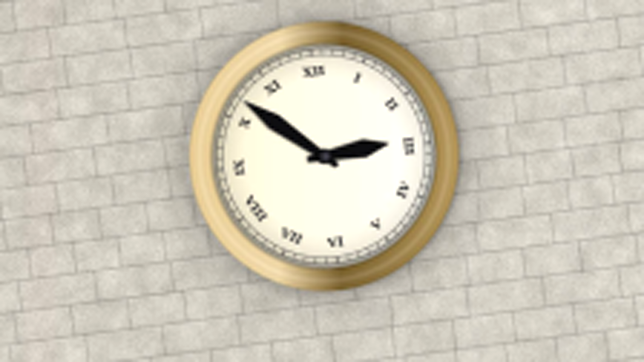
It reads 2:52
